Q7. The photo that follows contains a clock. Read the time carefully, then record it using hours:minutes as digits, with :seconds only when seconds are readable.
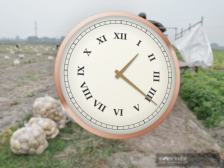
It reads 1:21
